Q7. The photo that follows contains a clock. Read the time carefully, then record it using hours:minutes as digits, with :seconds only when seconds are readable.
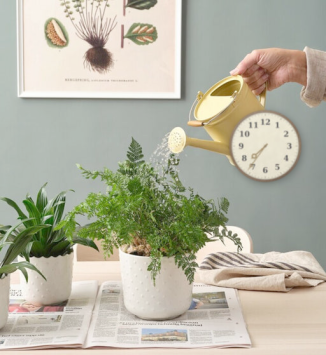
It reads 7:36
